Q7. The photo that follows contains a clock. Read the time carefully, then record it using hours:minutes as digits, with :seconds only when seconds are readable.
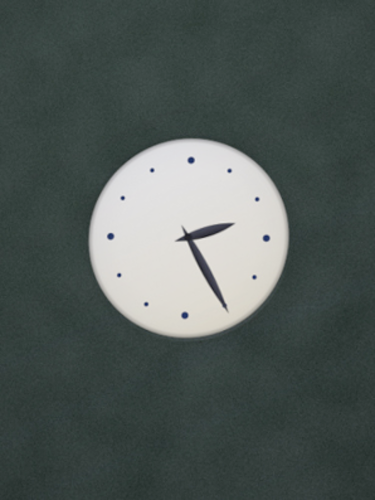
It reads 2:25
